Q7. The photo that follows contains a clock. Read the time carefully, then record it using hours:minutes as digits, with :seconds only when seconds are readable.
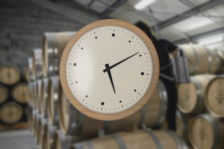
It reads 5:09
